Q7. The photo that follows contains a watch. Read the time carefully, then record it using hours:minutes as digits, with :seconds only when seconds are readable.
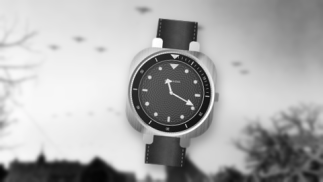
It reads 11:19
